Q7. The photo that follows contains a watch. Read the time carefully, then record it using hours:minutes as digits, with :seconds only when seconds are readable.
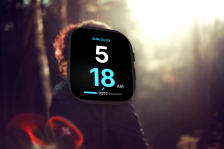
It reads 5:18
